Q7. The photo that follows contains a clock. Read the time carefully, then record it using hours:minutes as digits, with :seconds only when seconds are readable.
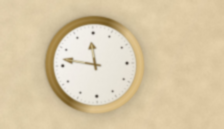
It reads 11:47
